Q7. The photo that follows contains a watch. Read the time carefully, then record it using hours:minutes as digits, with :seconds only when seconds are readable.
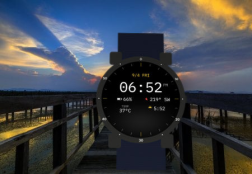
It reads 6:52
